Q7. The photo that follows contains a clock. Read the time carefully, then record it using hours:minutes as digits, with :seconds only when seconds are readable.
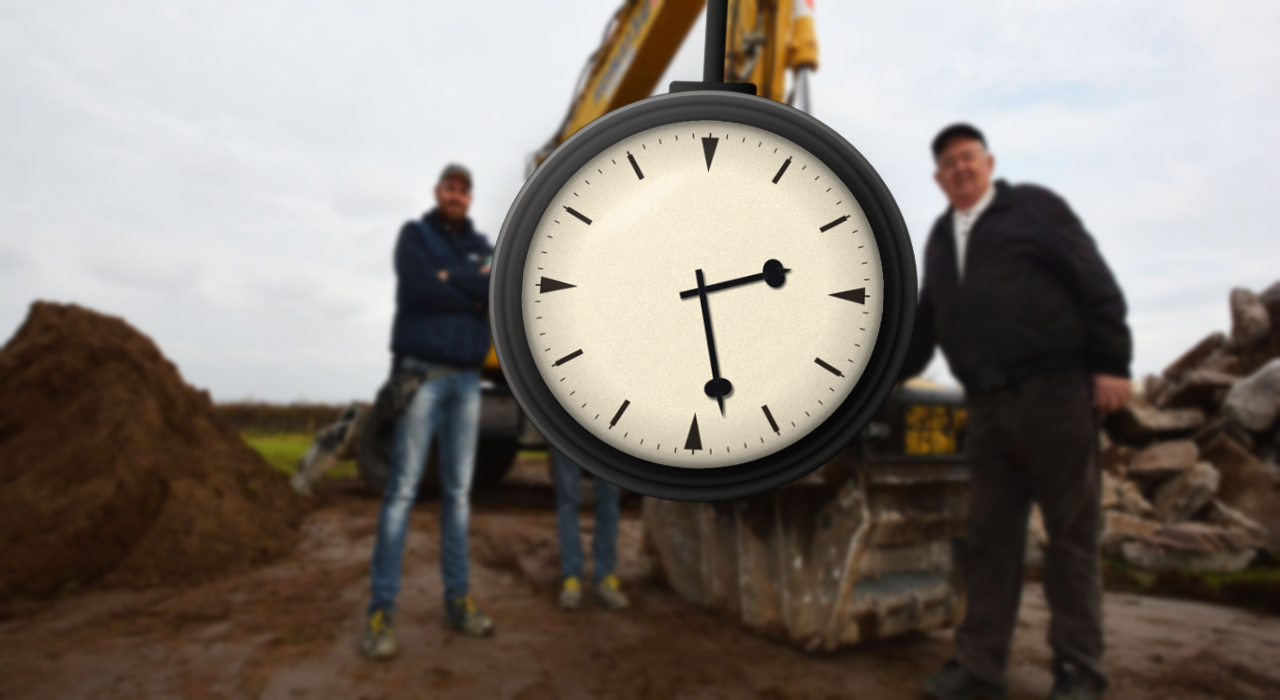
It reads 2:28
